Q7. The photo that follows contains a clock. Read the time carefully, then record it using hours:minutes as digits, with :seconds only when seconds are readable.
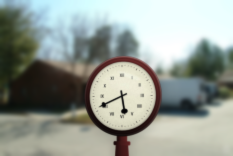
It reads 5:41
